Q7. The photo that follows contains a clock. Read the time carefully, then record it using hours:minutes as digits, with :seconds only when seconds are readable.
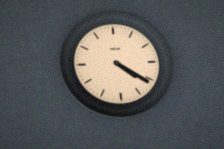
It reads 4:21
